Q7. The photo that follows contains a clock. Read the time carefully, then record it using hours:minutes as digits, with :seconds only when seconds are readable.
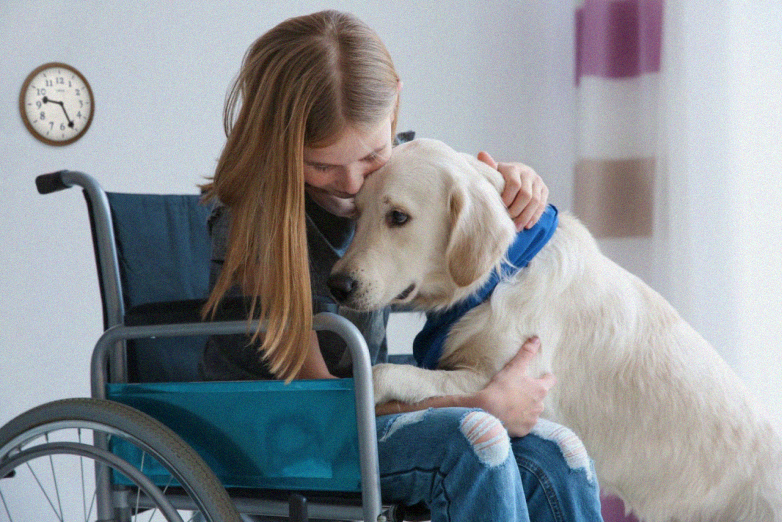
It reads 9:26
